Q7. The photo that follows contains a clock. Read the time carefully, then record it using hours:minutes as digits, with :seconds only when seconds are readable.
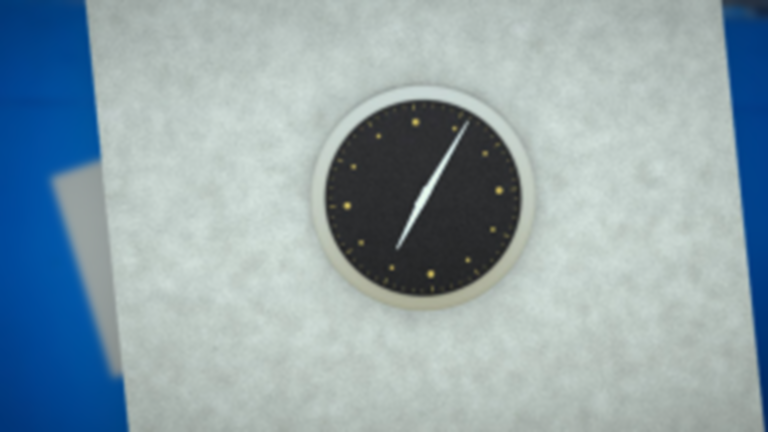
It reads 7:06
